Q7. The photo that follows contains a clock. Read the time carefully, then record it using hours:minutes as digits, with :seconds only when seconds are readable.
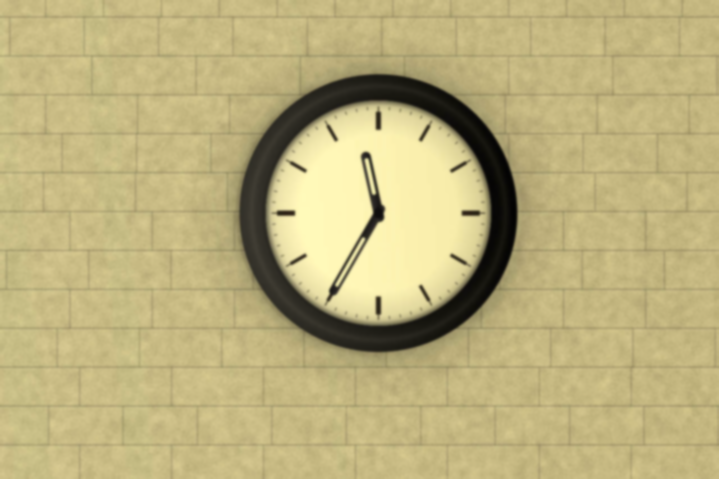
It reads 11:35
